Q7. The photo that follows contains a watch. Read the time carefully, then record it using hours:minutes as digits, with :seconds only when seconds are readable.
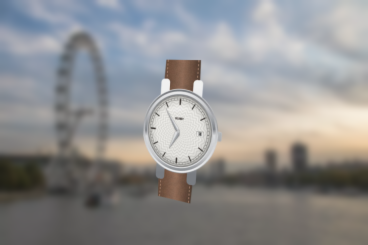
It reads 6:54
